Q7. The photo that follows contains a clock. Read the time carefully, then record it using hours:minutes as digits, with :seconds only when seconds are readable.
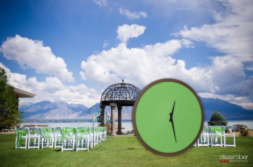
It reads 12:28
